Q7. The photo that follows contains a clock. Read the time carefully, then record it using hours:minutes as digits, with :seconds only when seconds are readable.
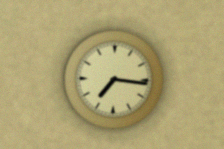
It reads 7:16
